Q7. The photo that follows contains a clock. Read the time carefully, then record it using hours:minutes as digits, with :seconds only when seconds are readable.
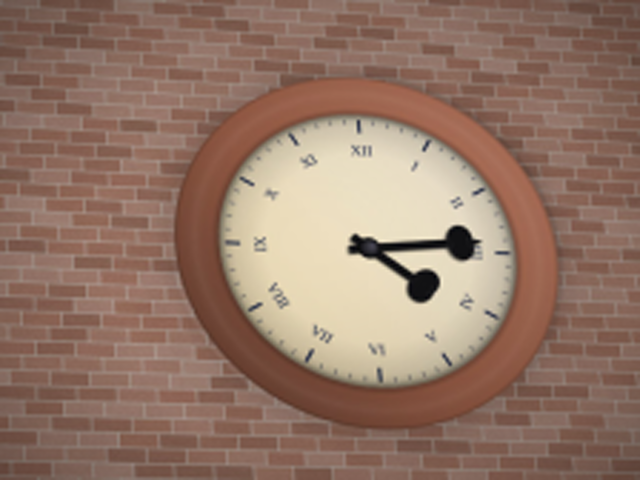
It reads 4:14
